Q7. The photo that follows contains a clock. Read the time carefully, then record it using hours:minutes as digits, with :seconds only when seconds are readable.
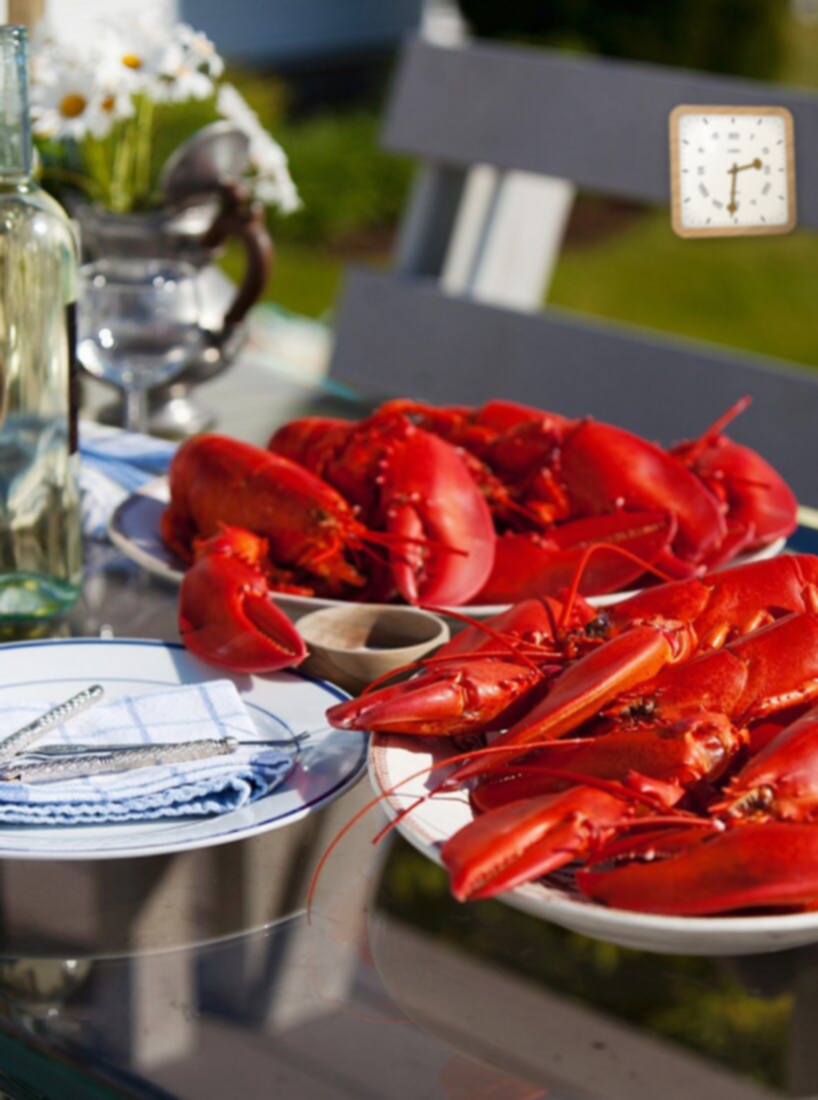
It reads 2:31
